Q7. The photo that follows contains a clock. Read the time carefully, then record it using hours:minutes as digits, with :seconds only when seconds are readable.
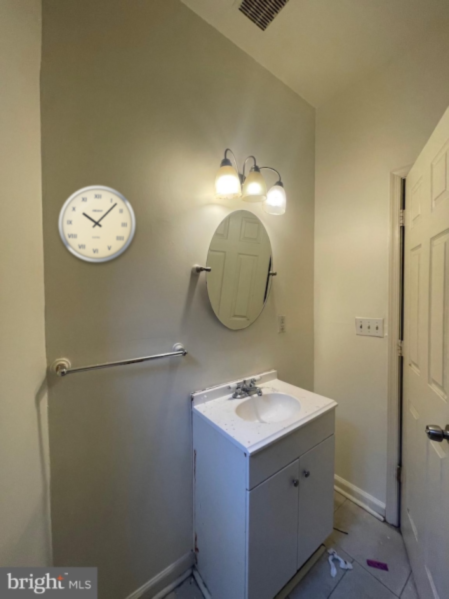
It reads 10:07
